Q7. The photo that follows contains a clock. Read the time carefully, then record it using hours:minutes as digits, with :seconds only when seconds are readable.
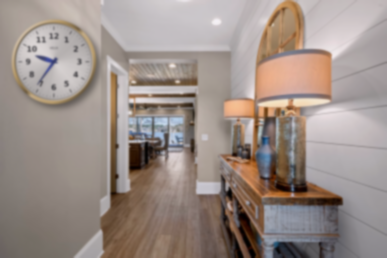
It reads 9:36
